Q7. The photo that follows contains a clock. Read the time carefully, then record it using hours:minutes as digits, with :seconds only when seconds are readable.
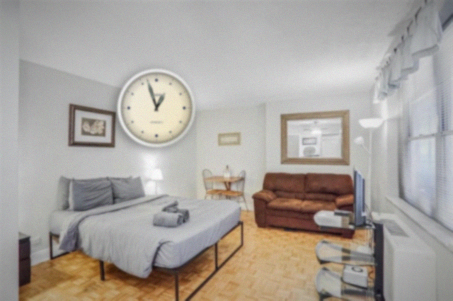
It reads 12:57
